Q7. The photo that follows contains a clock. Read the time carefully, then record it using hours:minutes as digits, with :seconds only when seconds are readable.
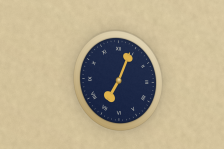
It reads 7:04
